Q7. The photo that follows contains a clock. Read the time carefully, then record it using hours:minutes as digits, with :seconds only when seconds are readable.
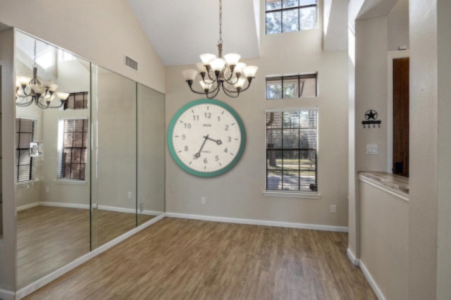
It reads 3:34
